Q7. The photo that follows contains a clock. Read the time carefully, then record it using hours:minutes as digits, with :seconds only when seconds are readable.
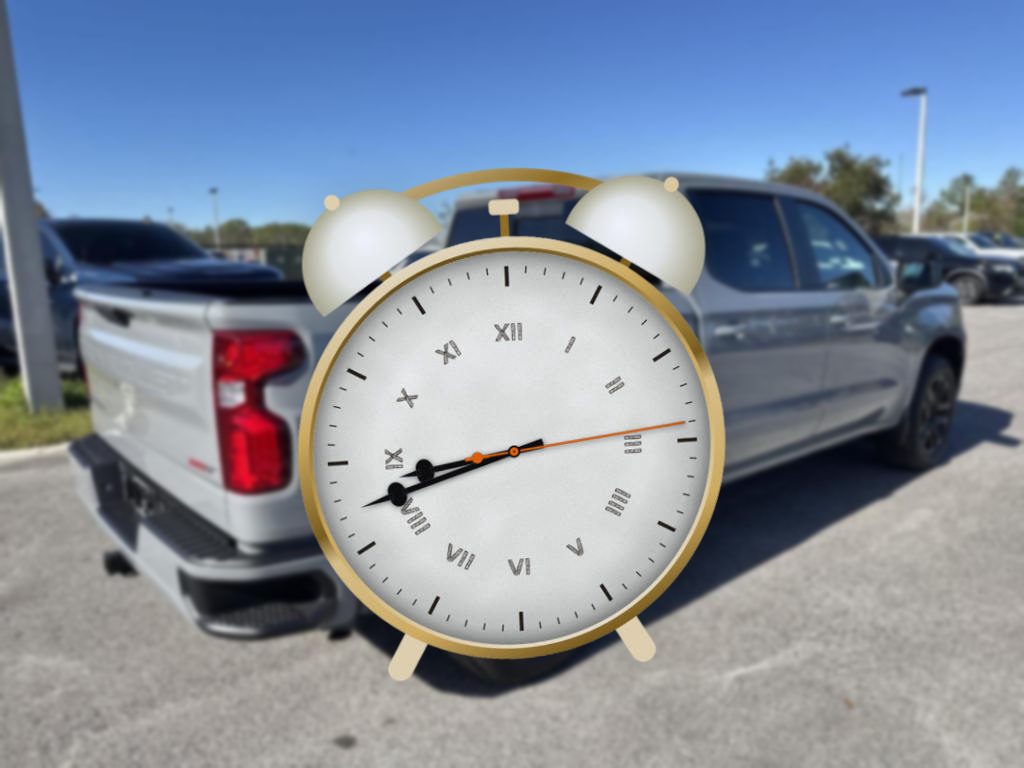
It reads 8:42:14
